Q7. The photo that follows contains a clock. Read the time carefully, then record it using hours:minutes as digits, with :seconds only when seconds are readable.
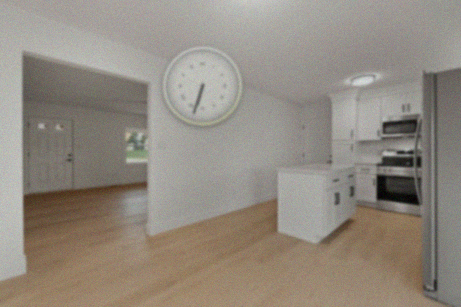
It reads 6:33
